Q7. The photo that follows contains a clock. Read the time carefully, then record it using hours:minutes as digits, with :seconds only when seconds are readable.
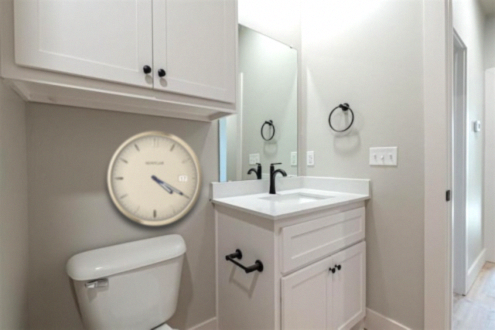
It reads 4:20
